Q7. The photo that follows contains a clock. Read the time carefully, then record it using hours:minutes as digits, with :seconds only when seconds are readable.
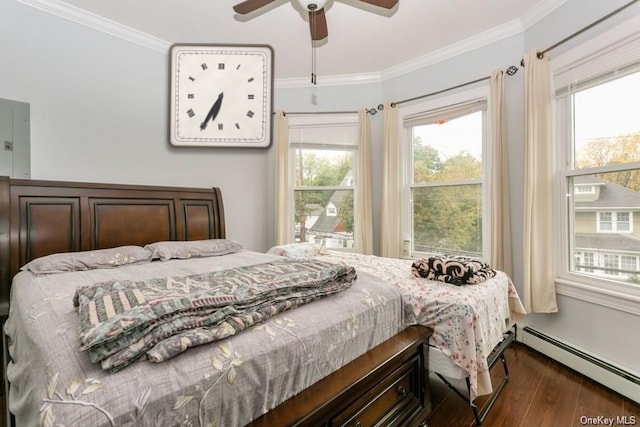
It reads 6:35
